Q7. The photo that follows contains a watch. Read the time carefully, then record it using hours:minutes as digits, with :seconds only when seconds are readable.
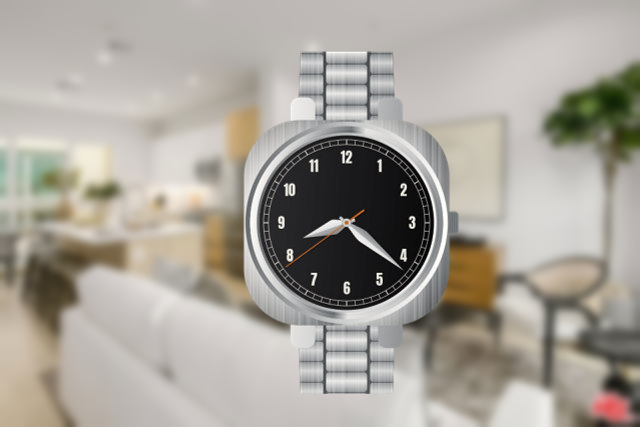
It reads 8:21:39
